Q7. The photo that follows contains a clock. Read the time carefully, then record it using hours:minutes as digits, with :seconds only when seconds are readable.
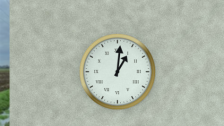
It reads 1:01
